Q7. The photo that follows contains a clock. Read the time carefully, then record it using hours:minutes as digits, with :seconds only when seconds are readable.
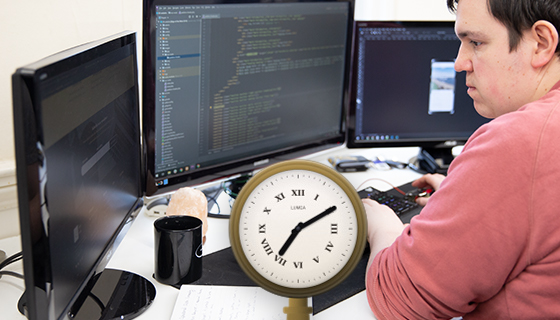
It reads 7:10
